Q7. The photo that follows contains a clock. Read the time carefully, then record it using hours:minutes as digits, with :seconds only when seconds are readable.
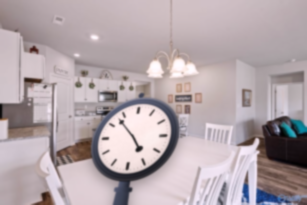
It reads 4:53
